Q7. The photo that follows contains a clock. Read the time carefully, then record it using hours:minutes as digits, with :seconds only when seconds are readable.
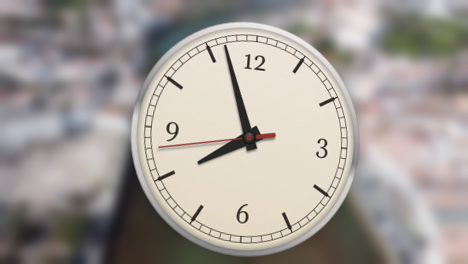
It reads 7:56:43
